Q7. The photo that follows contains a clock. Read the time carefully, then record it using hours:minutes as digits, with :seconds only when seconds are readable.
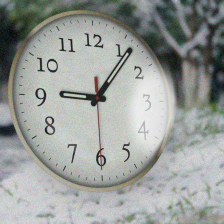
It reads 9:06:30
